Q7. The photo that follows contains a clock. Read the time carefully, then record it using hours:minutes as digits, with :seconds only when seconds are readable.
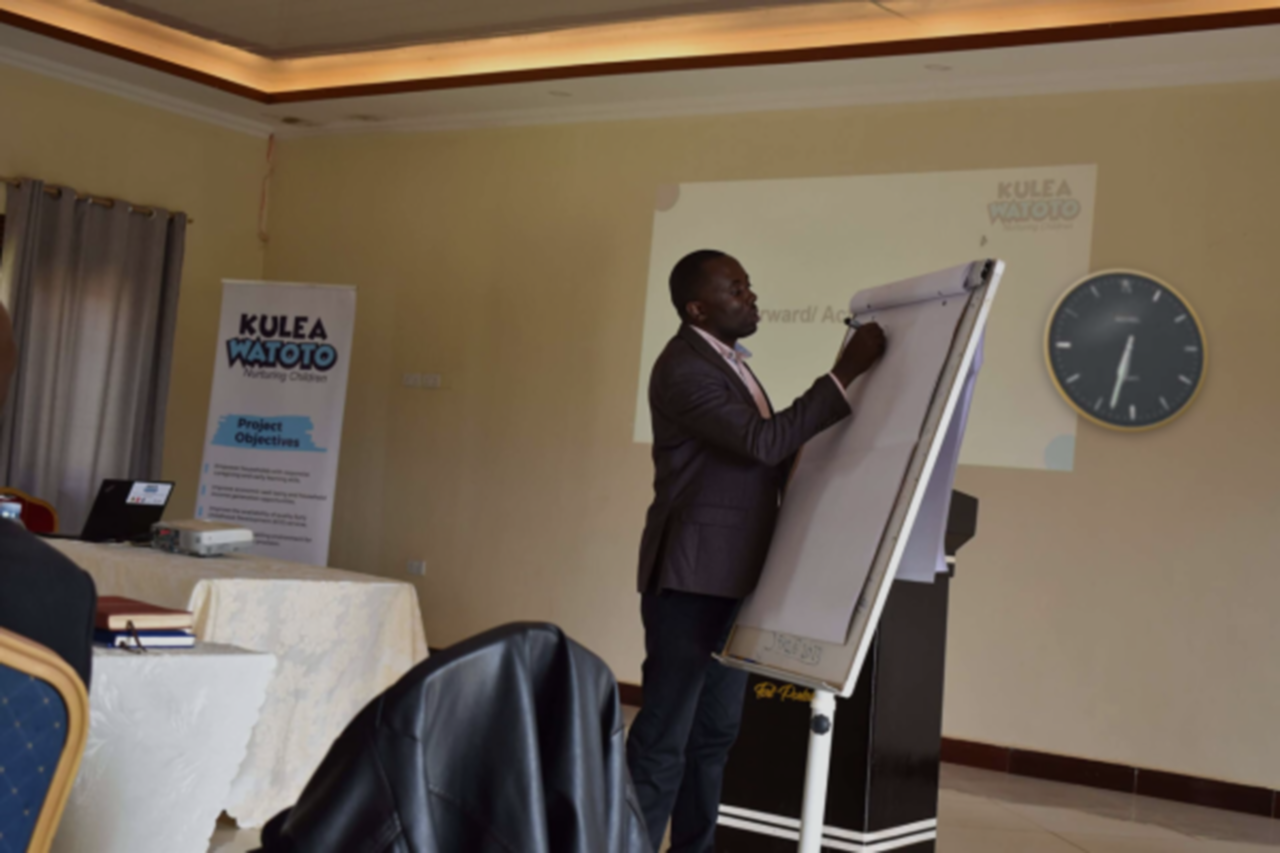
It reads 6:33
